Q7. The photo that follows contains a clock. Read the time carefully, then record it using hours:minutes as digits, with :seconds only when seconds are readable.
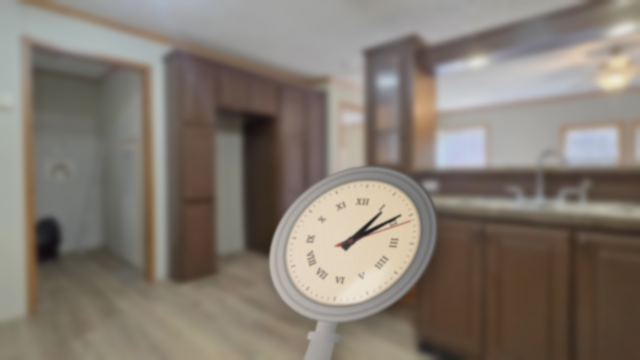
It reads 1:09:11
